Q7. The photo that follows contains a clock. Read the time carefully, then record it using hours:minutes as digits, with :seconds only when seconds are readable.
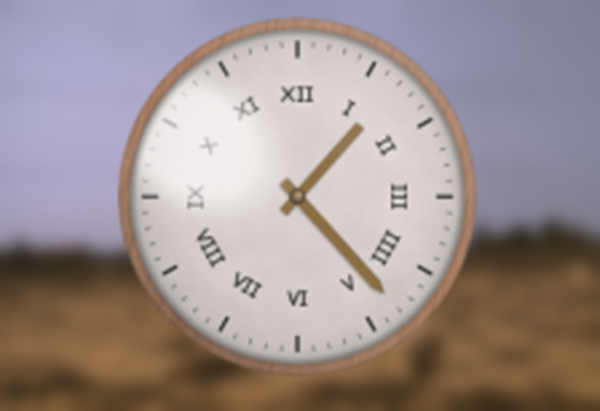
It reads 1:23
